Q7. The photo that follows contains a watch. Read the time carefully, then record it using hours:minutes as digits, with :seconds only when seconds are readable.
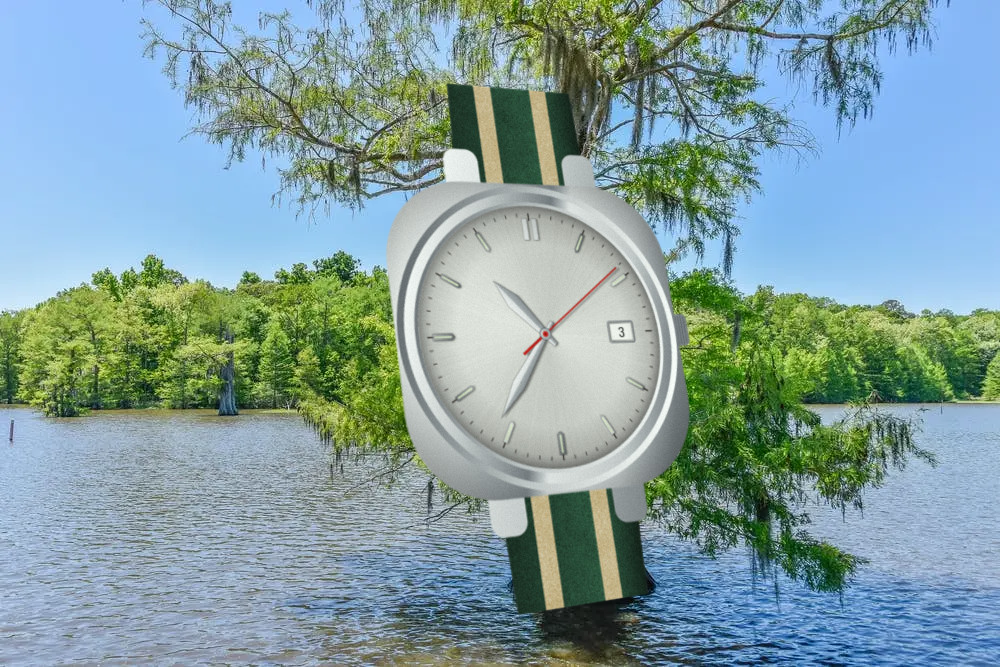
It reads 10:36:09
